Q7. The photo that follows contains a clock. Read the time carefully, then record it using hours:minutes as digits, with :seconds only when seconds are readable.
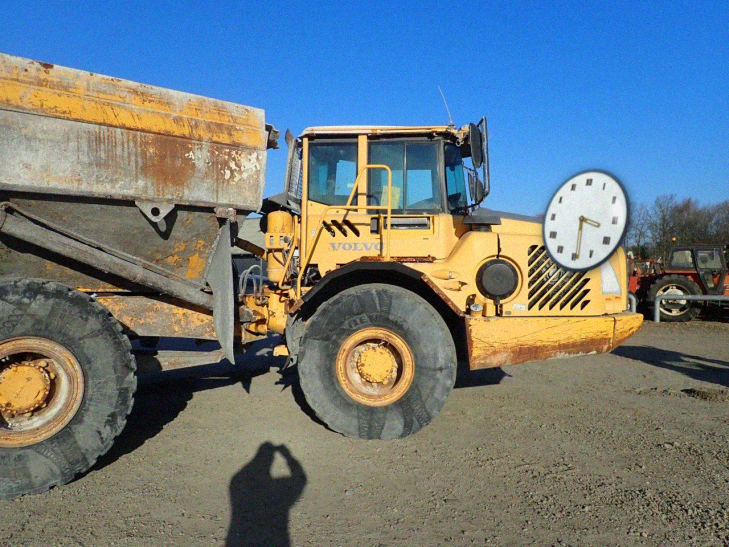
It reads 3:29
